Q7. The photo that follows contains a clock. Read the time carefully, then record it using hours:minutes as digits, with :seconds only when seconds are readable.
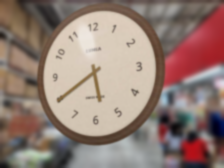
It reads 5:40
